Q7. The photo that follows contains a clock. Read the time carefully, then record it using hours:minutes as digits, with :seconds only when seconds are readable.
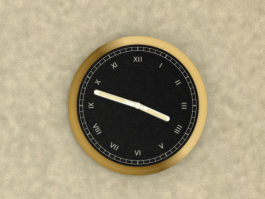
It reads 3:48
